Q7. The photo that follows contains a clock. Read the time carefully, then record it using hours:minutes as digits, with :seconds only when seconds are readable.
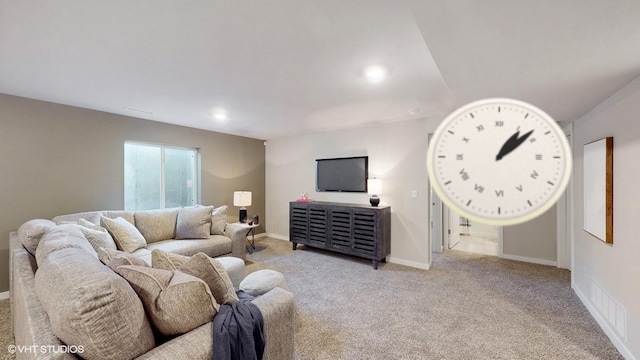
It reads 1:08
